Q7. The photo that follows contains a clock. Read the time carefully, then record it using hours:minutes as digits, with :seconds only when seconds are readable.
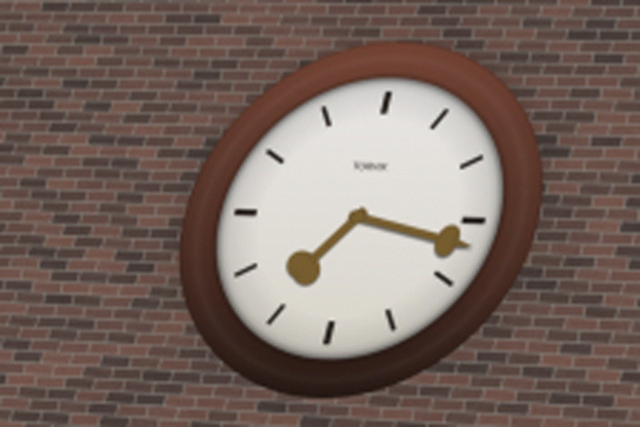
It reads 7:17
